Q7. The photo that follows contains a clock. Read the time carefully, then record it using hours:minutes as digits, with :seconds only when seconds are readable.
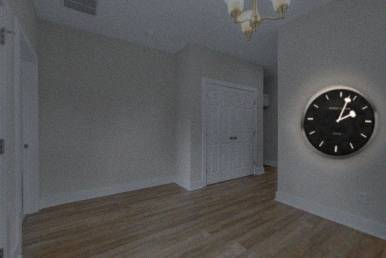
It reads 2:03
